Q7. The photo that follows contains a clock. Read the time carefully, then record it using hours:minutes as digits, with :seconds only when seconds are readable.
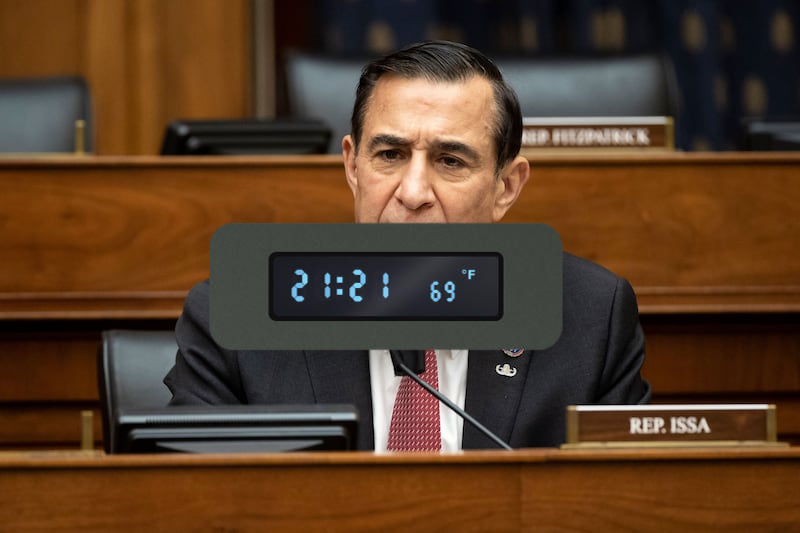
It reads 21:21
